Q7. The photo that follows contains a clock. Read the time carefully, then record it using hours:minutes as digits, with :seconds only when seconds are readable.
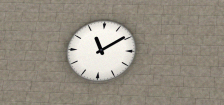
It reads 11:09
